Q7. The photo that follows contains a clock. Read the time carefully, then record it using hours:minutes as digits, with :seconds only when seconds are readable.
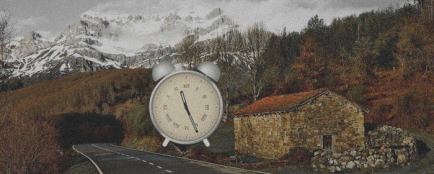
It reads 11:26
